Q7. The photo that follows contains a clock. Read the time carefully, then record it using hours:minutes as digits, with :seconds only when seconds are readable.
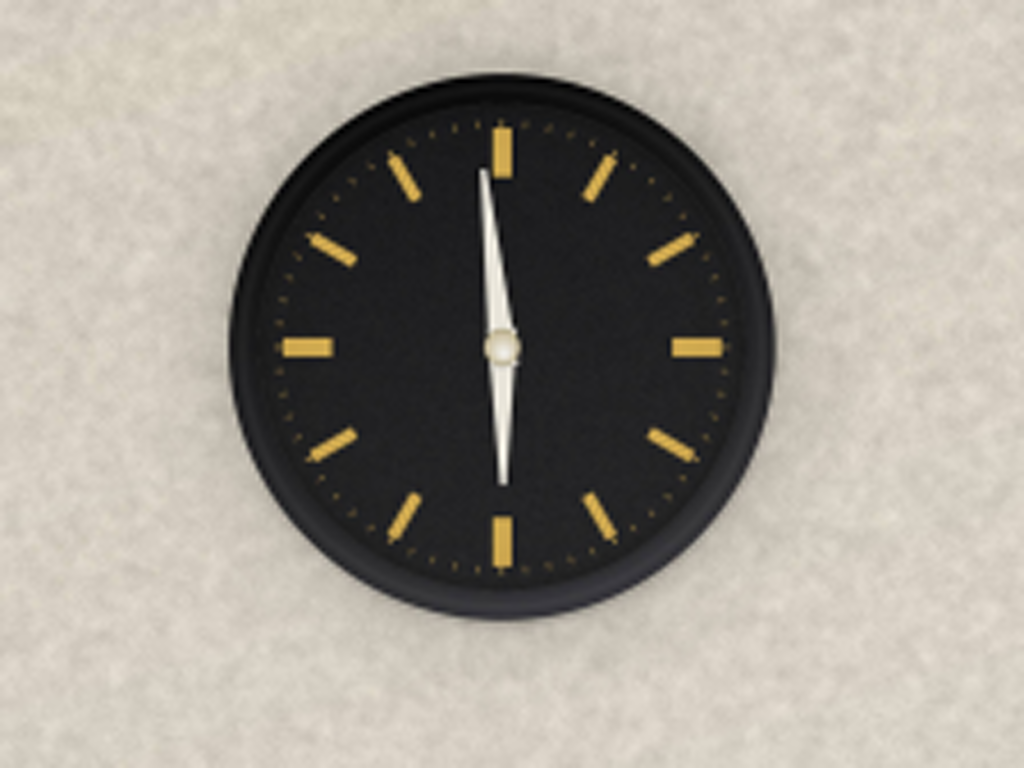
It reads 5:59
